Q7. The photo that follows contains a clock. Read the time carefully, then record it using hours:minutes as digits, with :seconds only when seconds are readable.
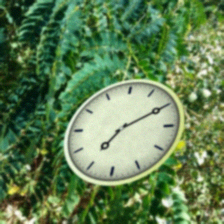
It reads 7:10
